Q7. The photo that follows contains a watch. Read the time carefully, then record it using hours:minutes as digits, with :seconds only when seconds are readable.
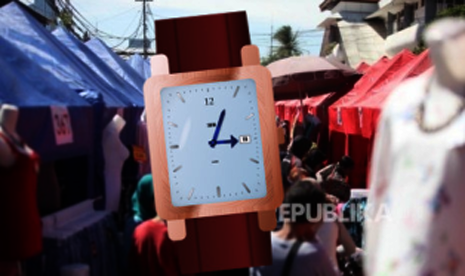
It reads 3:04
